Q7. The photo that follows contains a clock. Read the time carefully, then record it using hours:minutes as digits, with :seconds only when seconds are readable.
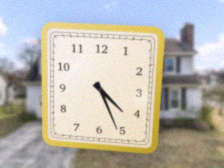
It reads 4:26
